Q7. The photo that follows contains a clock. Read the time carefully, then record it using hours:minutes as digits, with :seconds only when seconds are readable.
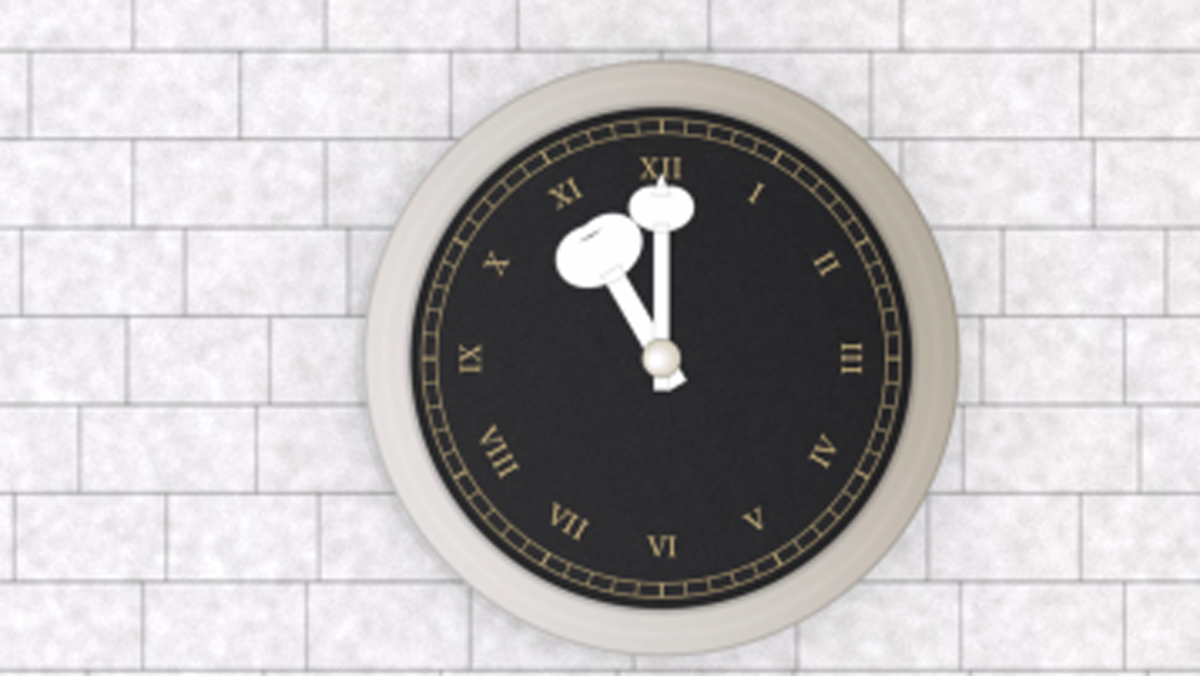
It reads 11:00
